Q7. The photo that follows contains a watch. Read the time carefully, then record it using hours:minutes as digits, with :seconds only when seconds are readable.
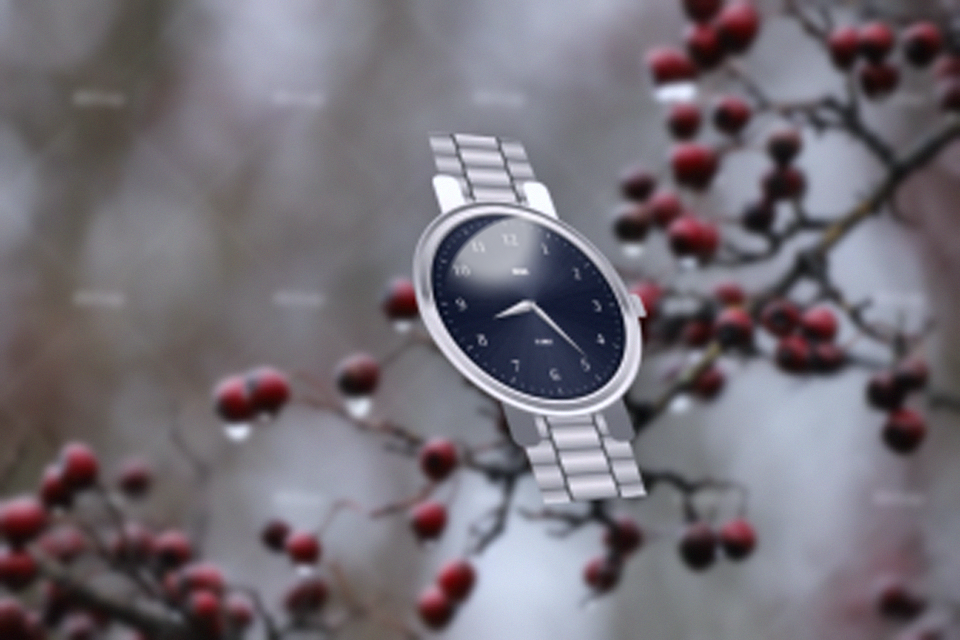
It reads 8:24
